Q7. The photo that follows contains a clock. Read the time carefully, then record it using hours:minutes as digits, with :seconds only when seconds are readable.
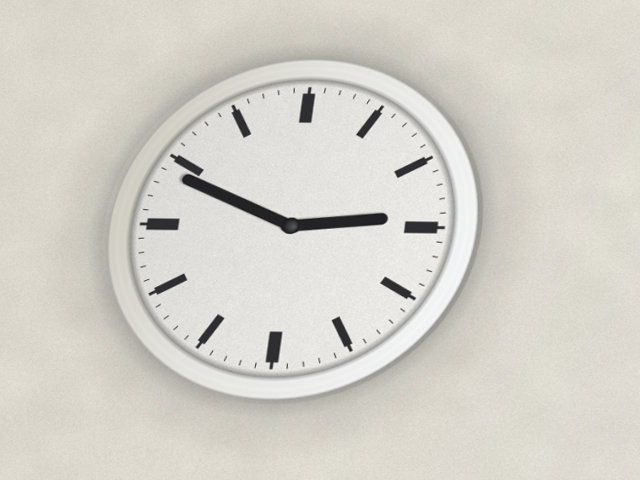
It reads 2:49
